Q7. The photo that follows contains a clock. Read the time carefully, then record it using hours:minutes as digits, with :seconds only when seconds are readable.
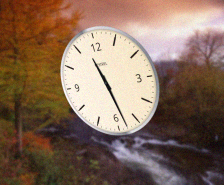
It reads 11:28
